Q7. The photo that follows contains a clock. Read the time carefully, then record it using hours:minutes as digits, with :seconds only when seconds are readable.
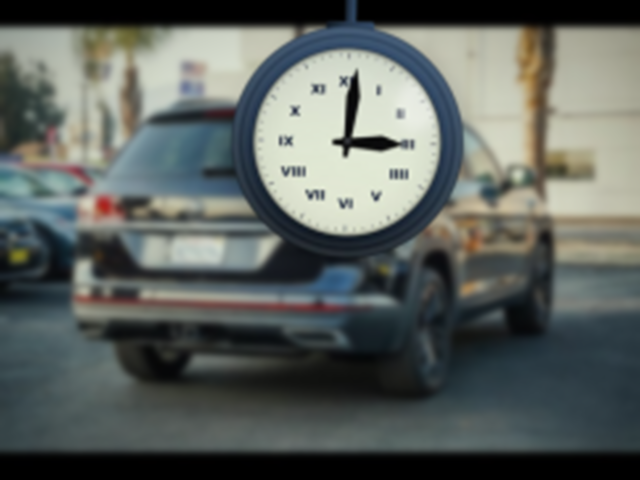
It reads 3:01
